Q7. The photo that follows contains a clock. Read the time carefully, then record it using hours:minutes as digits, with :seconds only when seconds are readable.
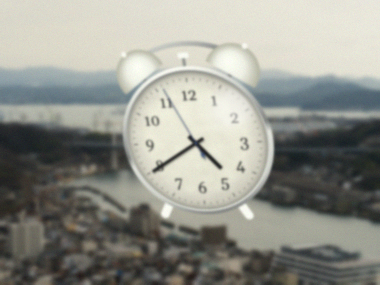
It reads 4:39:56
